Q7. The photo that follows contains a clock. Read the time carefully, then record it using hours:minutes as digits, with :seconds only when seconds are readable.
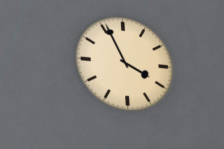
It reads 3:56
